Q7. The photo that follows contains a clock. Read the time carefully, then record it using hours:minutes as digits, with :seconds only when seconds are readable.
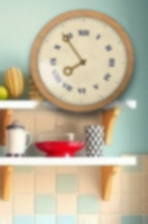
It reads 7:54
